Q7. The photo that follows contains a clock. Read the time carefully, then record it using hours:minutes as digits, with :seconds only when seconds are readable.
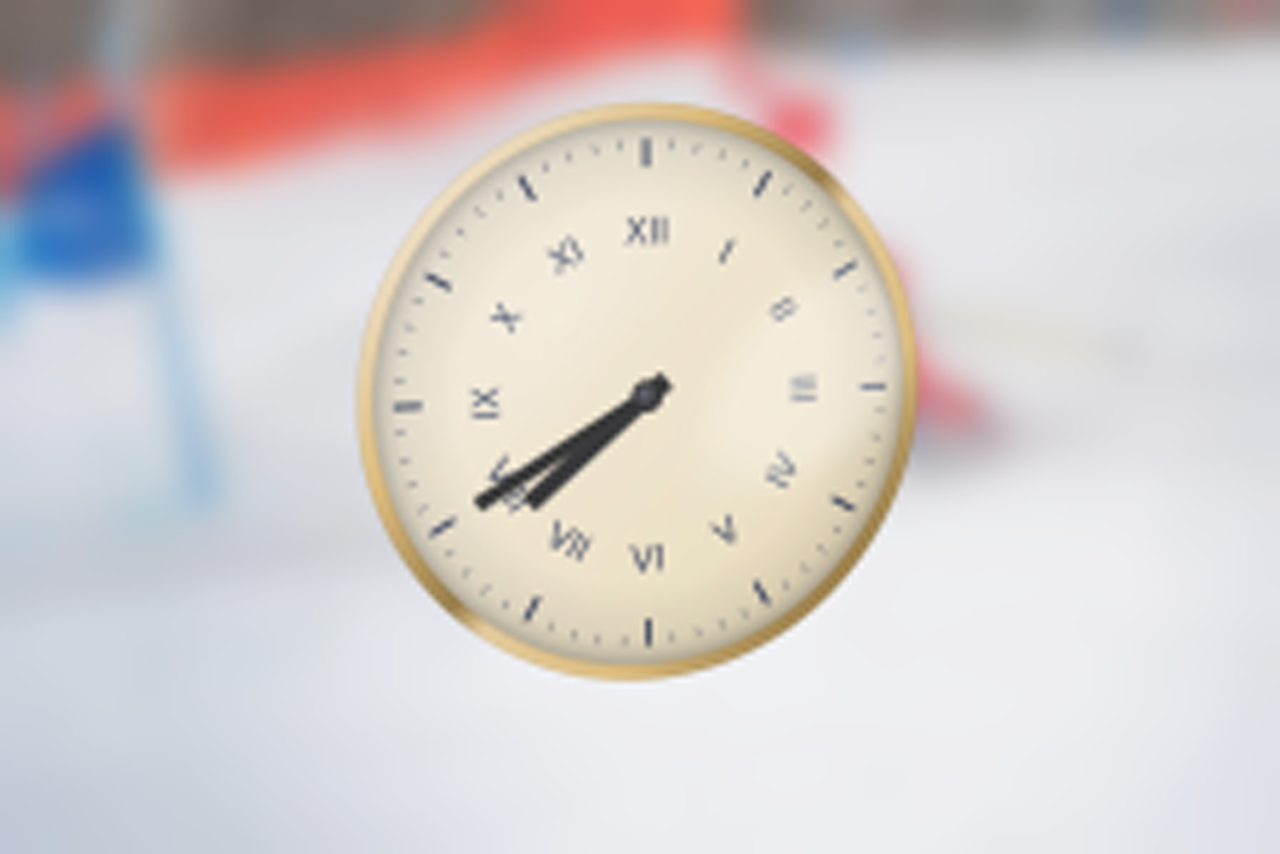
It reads 7:40
